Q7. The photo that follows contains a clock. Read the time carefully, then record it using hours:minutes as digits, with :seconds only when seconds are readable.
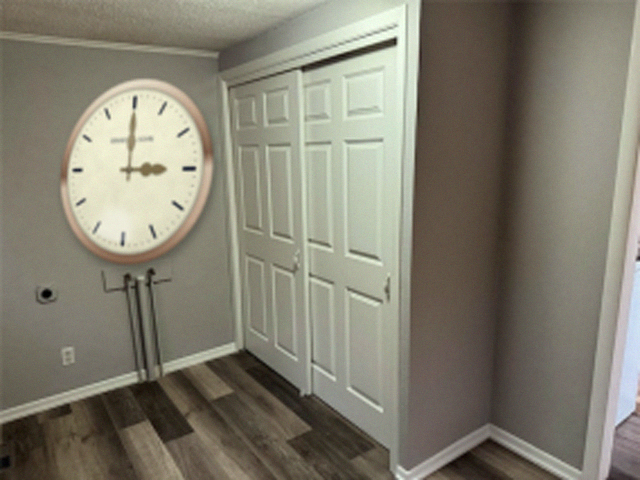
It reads 3:00
